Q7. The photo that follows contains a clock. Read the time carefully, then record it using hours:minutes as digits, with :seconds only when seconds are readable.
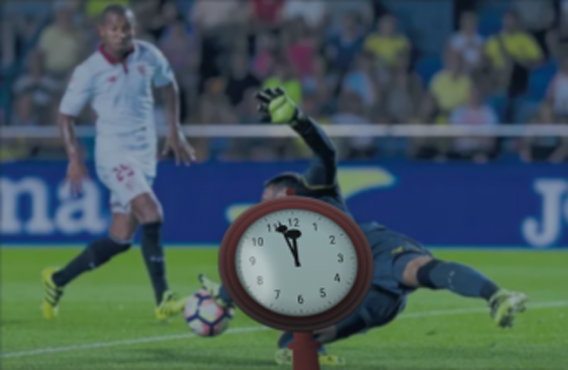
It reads 11:57
